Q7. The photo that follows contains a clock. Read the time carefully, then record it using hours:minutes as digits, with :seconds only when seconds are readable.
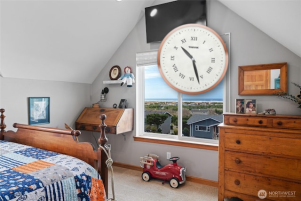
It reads 10:27
